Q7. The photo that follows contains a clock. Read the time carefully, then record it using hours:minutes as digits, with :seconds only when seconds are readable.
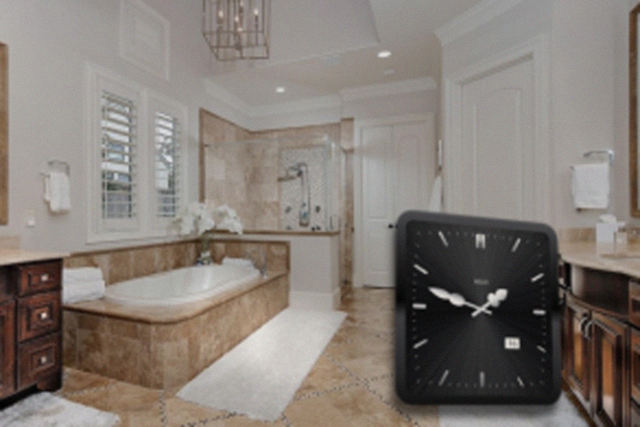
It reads 1:48
